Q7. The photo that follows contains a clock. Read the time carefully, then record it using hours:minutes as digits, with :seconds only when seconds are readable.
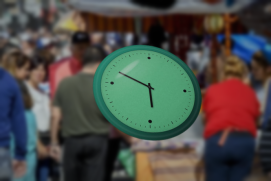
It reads 5:49
